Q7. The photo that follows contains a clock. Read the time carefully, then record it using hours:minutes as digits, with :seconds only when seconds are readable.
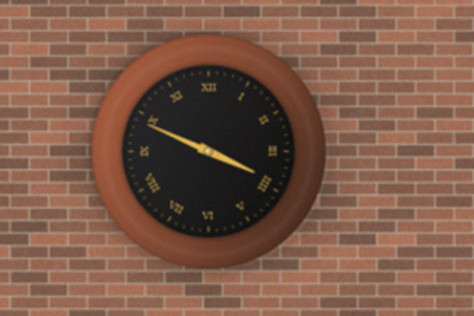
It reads 3:49
